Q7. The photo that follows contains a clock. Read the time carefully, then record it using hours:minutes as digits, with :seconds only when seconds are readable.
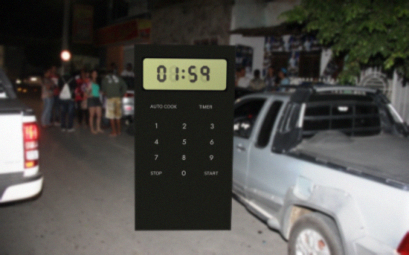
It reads 1:59
